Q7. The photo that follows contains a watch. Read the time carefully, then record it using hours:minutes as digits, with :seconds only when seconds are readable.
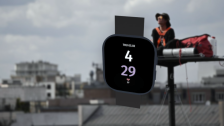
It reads 4:29
